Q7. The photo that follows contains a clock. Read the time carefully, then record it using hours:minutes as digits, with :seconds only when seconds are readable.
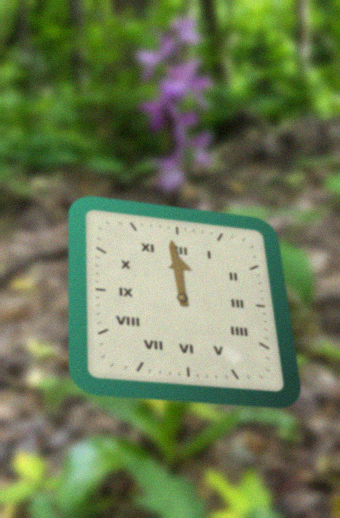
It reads 11:59
